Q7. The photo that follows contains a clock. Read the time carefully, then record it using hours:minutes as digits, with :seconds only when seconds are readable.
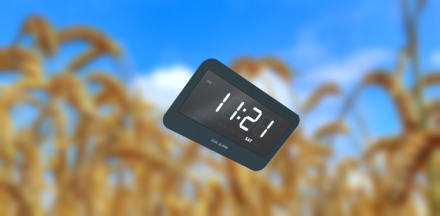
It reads 11:21
